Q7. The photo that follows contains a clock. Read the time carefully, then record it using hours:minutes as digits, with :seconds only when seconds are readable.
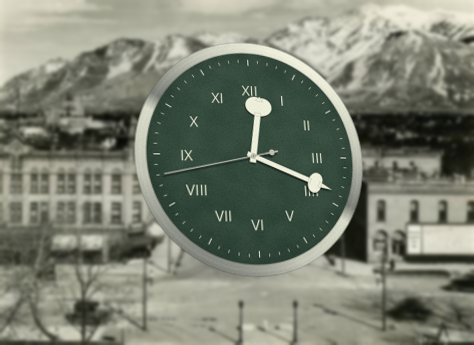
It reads 12:18:43
